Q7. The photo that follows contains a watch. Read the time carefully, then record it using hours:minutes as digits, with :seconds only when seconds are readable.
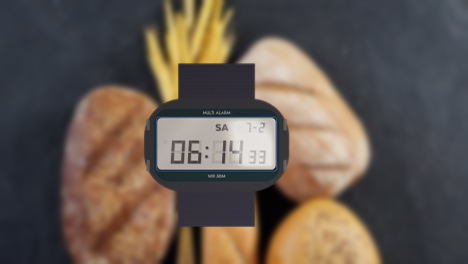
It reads 6:14:33
